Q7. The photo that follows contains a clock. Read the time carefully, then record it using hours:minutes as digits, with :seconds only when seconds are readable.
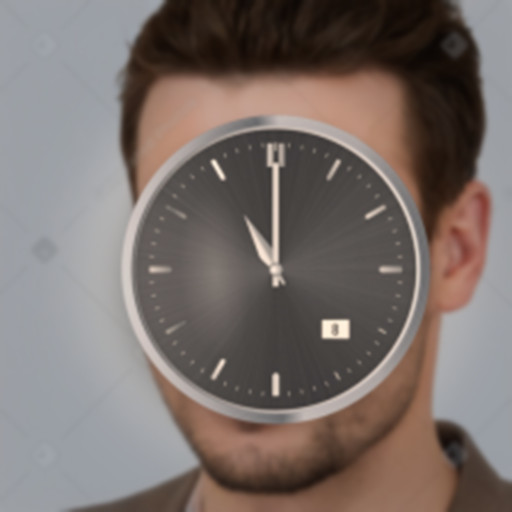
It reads 11:00
